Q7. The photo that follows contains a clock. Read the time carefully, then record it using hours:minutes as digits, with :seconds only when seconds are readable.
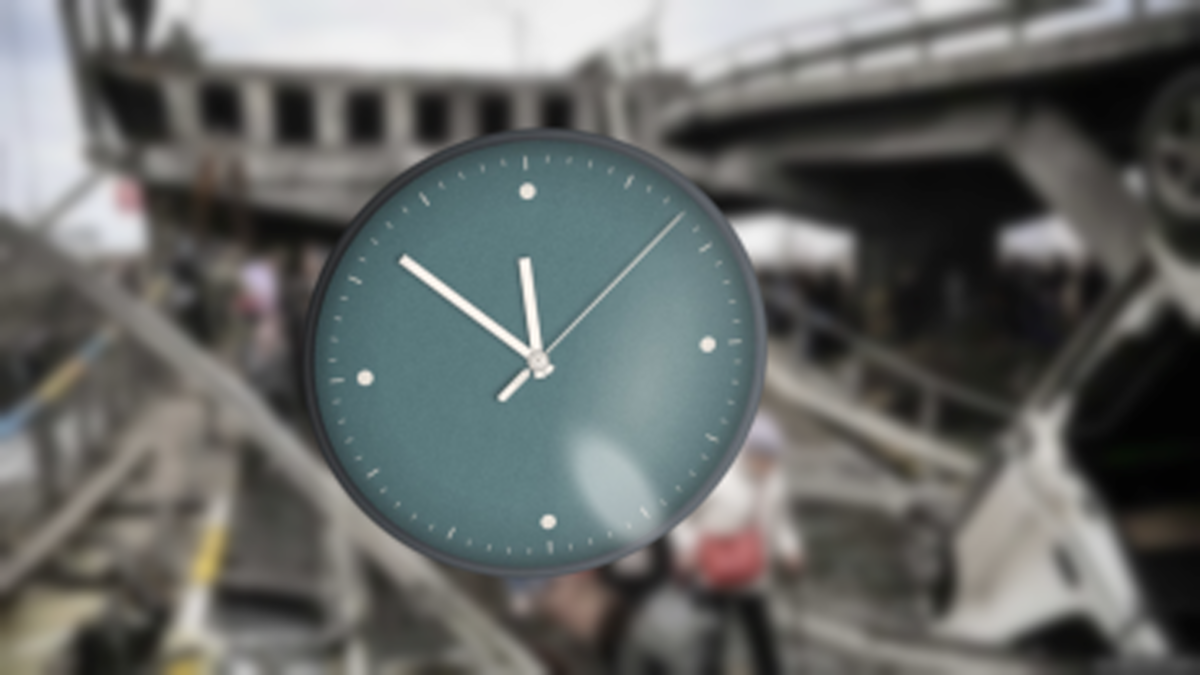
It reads 11:52:08
